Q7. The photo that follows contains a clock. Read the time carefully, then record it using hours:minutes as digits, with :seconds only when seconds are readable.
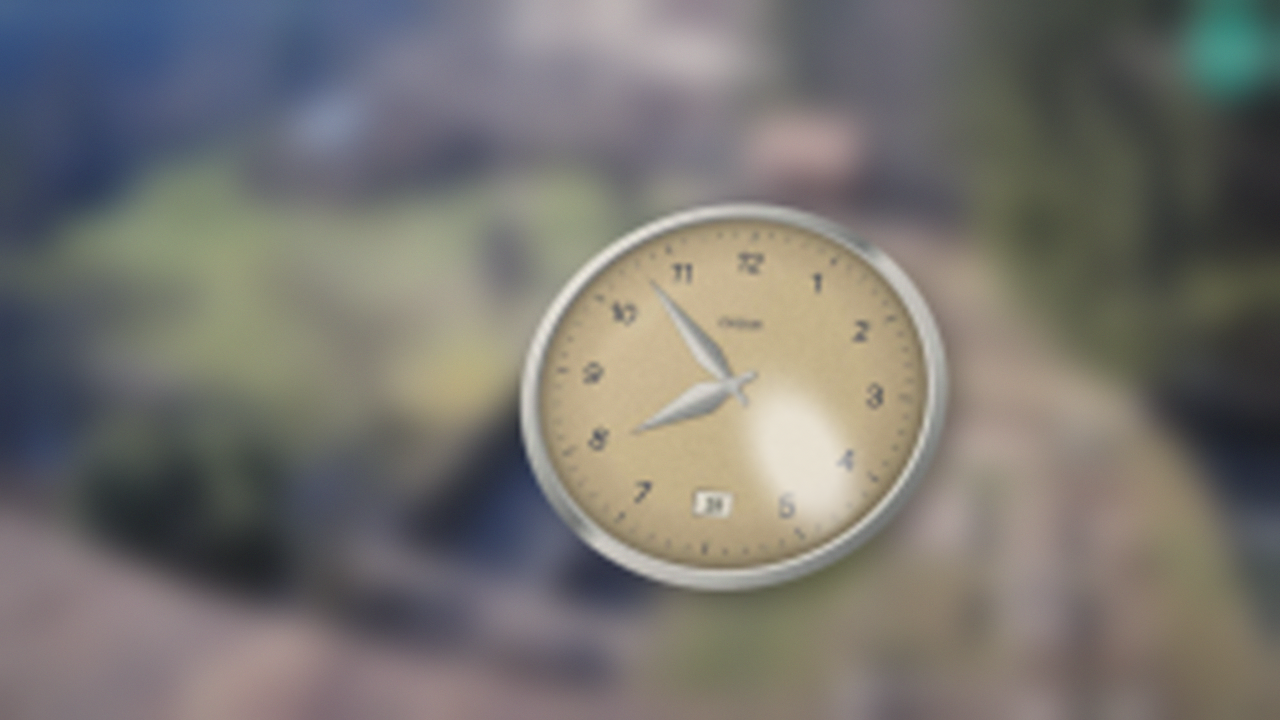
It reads 7:53
